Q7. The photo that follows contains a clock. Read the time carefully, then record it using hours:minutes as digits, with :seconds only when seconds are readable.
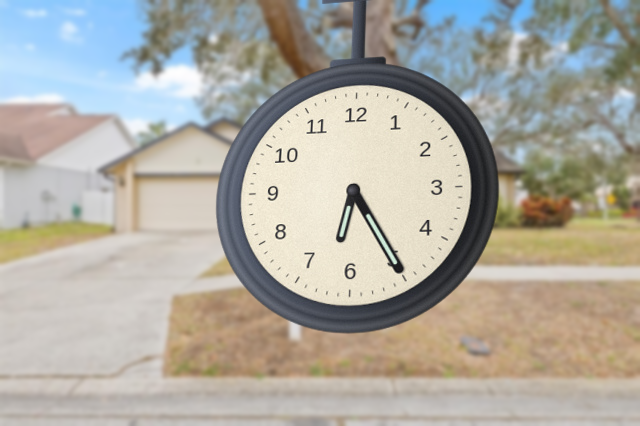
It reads 6:25
